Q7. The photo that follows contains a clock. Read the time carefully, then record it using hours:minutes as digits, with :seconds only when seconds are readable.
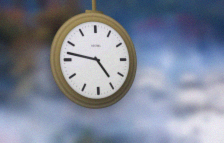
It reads 4:47
